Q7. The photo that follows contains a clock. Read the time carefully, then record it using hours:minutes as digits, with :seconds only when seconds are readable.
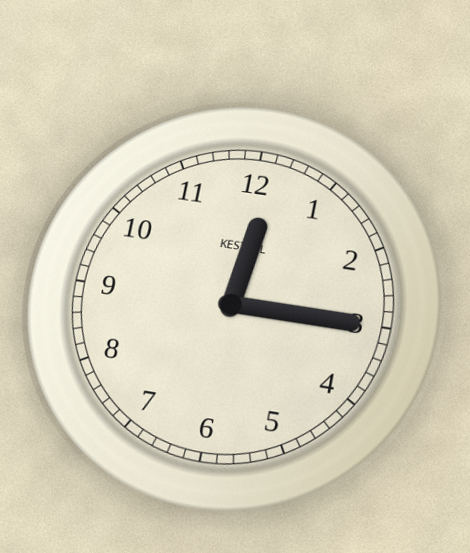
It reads 12:15
